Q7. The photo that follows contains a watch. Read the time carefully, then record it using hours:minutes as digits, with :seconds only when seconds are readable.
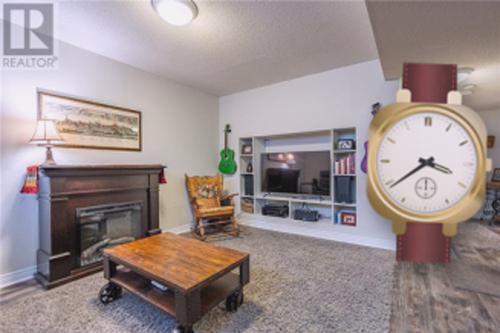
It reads 3:39
